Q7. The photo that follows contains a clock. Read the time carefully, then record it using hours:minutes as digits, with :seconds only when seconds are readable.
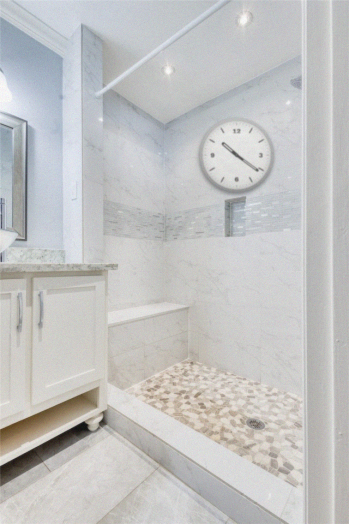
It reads 10:21
